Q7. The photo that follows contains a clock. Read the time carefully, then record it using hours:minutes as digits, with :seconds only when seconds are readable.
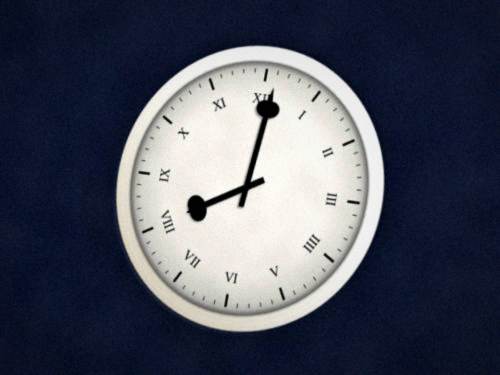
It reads 8:01
